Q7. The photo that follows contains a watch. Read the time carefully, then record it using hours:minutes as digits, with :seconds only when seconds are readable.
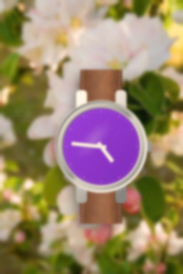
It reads 4:46
